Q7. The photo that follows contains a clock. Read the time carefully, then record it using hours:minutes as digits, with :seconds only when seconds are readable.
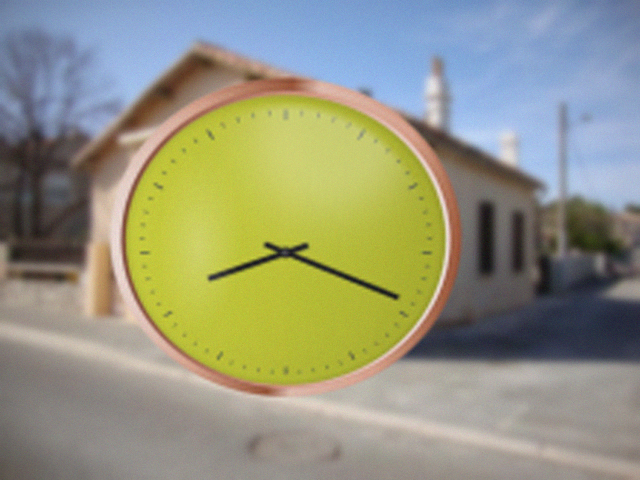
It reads 8:19
